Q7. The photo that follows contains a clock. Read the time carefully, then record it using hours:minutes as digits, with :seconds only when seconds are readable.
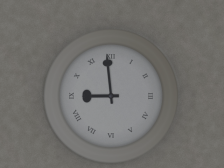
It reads 8:59
